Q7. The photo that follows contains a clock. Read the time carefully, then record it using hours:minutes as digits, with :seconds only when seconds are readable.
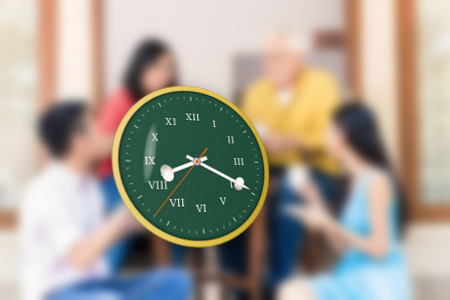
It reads 8:19:37
